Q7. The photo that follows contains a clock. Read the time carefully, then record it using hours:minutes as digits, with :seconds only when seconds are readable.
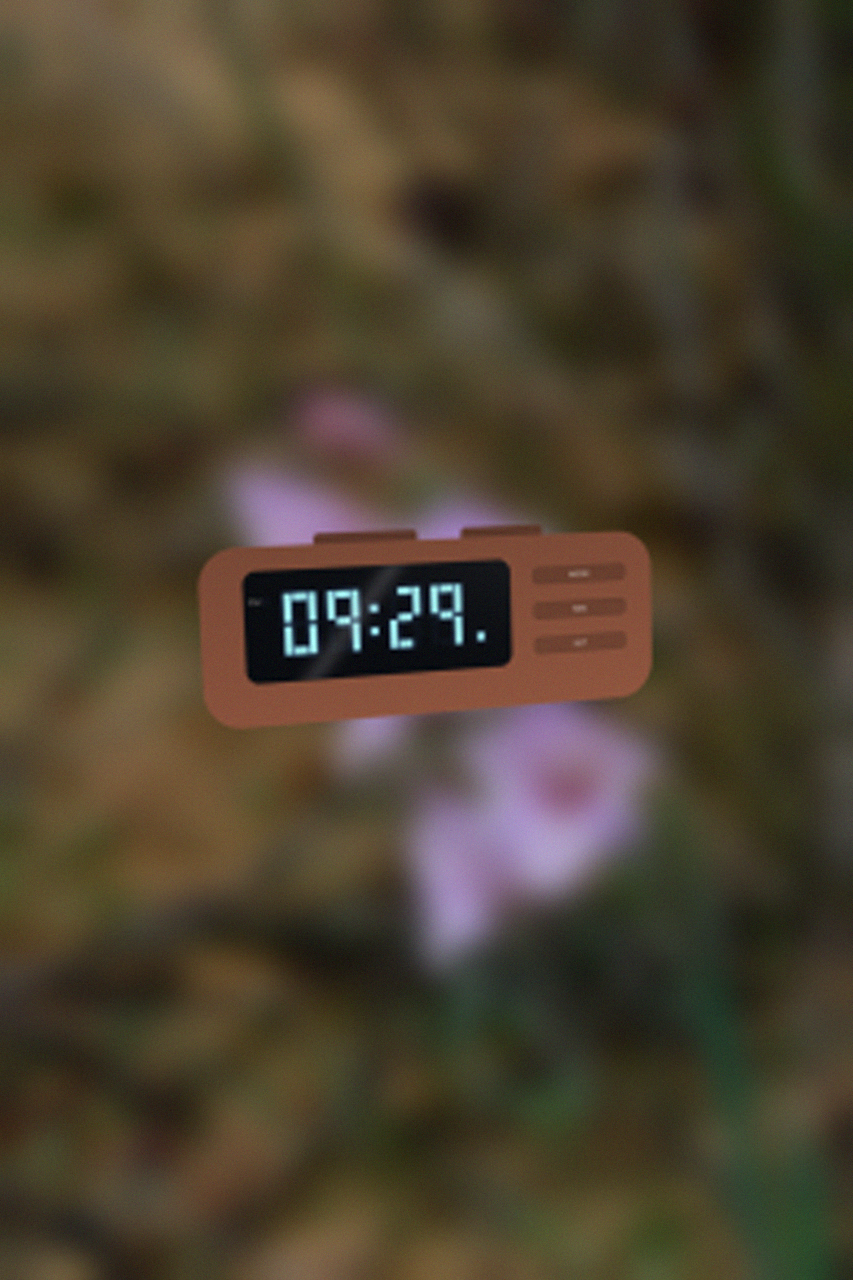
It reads 9:29
